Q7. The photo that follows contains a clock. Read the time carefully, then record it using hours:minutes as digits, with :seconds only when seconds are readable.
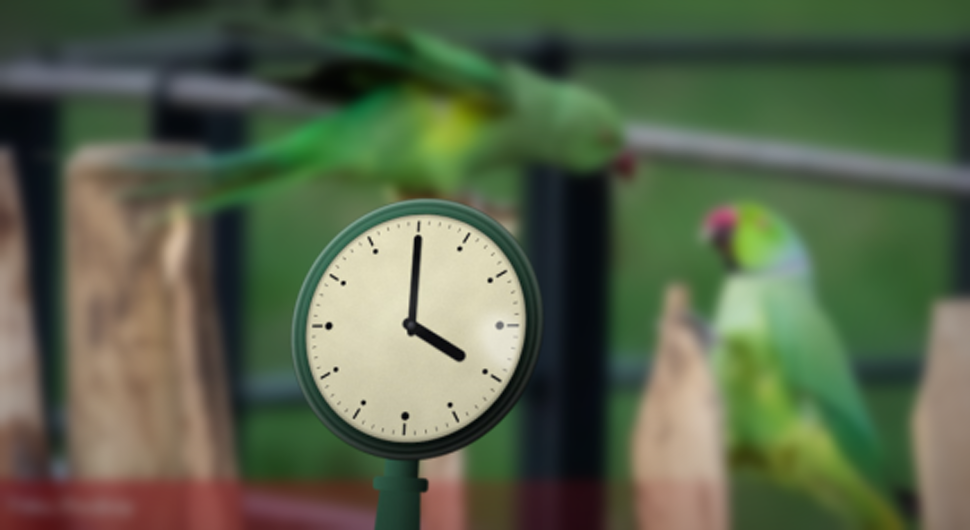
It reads 4:00
